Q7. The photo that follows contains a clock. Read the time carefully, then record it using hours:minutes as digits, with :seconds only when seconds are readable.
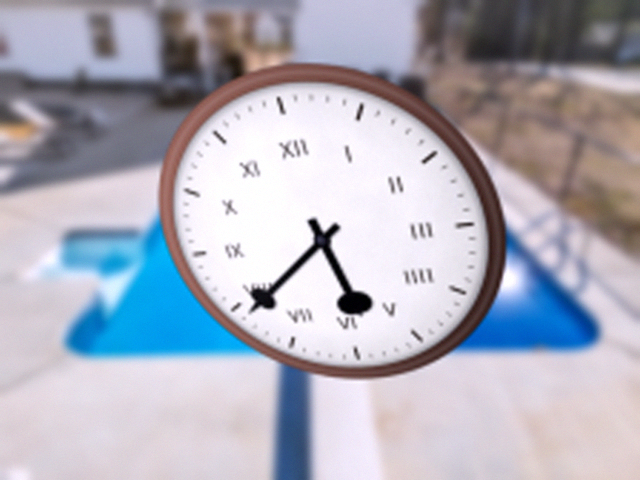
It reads 5:39
